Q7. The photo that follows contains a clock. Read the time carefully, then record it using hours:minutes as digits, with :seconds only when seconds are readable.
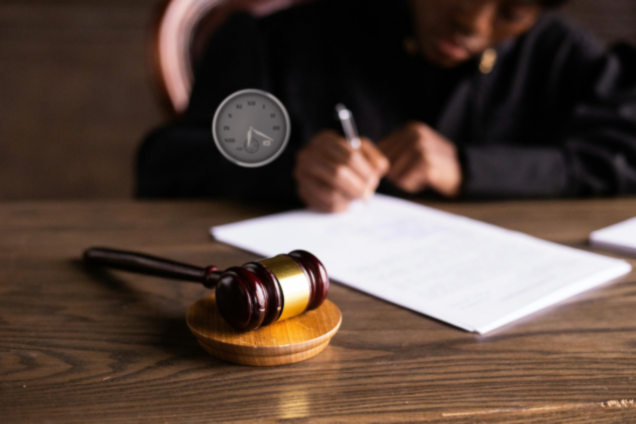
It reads 6:20
